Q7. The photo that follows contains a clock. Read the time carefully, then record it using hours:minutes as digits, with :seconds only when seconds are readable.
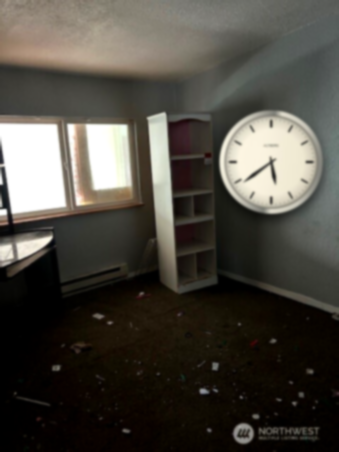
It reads 5:39
